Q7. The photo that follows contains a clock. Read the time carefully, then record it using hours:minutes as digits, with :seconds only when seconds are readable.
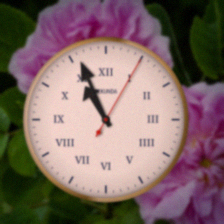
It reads 10:56:05
